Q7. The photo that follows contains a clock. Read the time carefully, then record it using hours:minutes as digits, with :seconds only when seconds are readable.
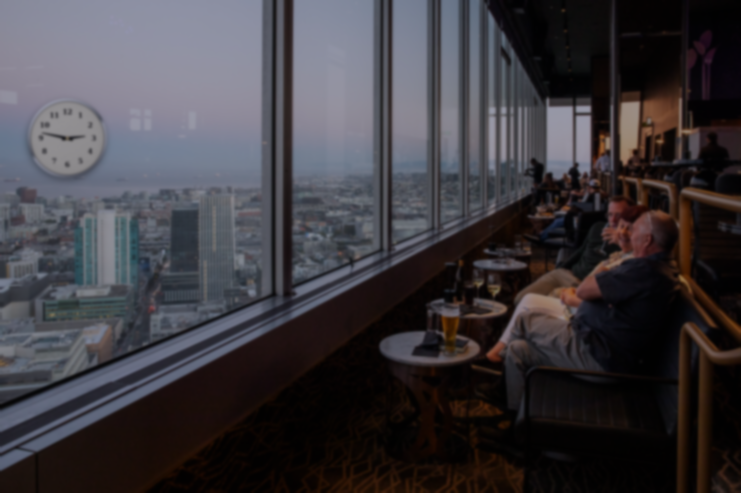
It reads 2:47
